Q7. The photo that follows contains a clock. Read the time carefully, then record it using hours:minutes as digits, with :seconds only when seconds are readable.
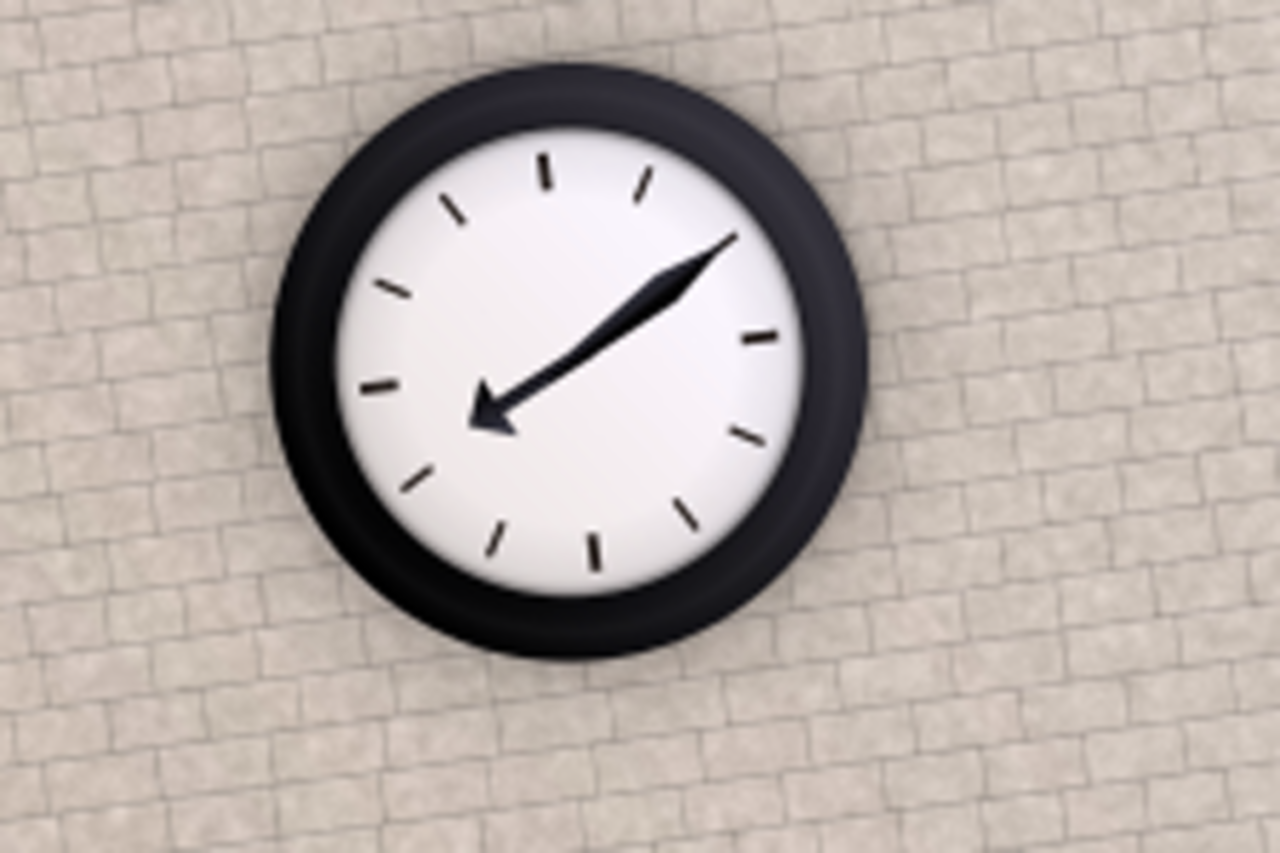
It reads 8:10
